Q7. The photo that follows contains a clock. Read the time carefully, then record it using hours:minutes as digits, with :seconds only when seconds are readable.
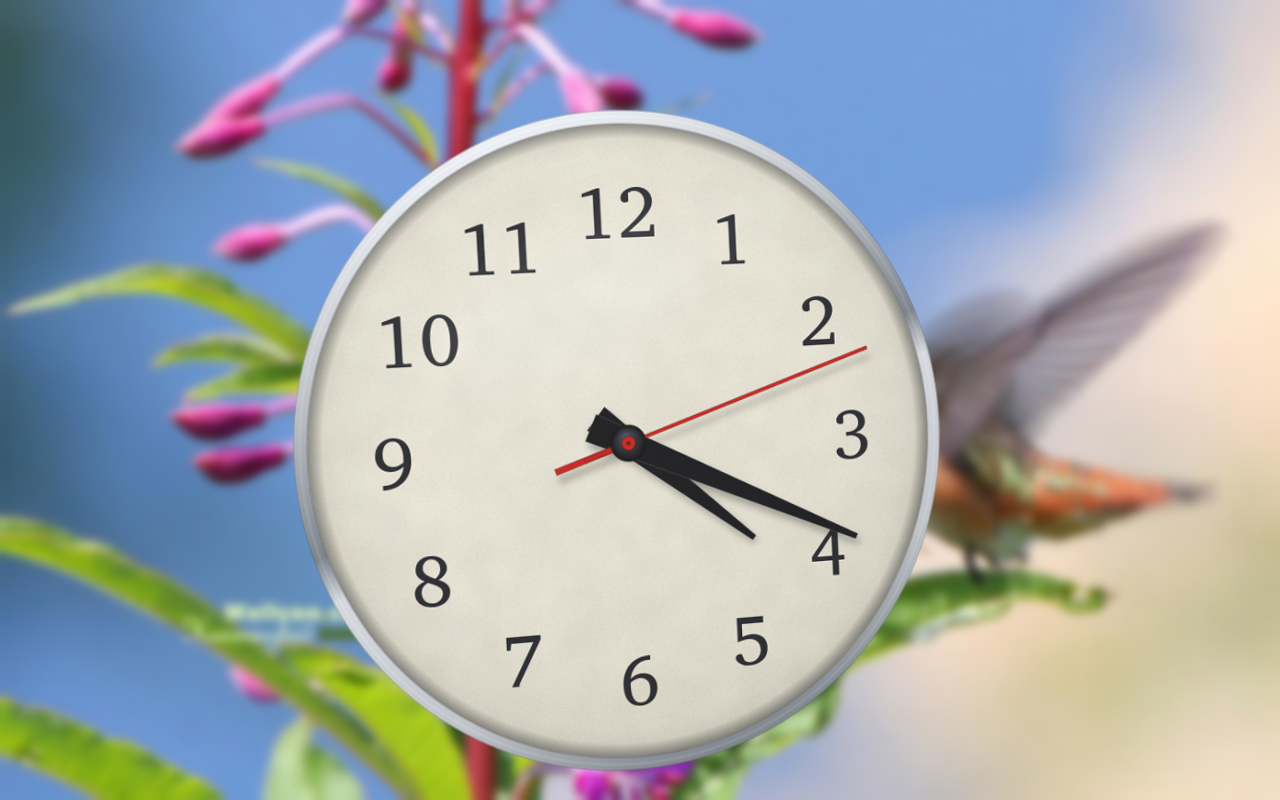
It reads 4:19:12
